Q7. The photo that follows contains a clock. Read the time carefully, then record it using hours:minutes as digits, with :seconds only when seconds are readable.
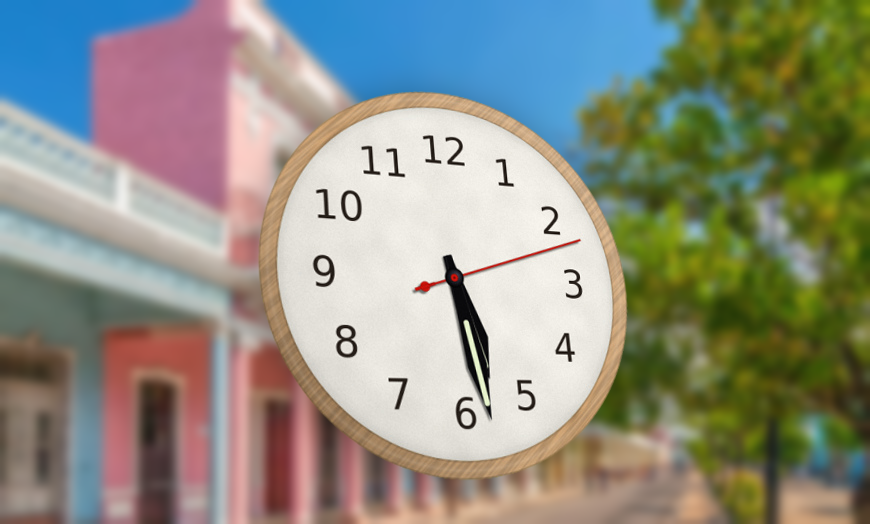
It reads 5:28:12
